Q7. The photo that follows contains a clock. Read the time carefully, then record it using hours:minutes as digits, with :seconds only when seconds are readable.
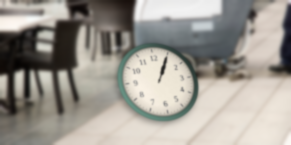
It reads 1:05
